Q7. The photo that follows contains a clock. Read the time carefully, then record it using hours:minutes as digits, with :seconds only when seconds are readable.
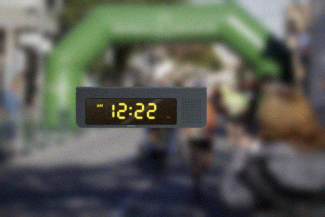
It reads 12:22
